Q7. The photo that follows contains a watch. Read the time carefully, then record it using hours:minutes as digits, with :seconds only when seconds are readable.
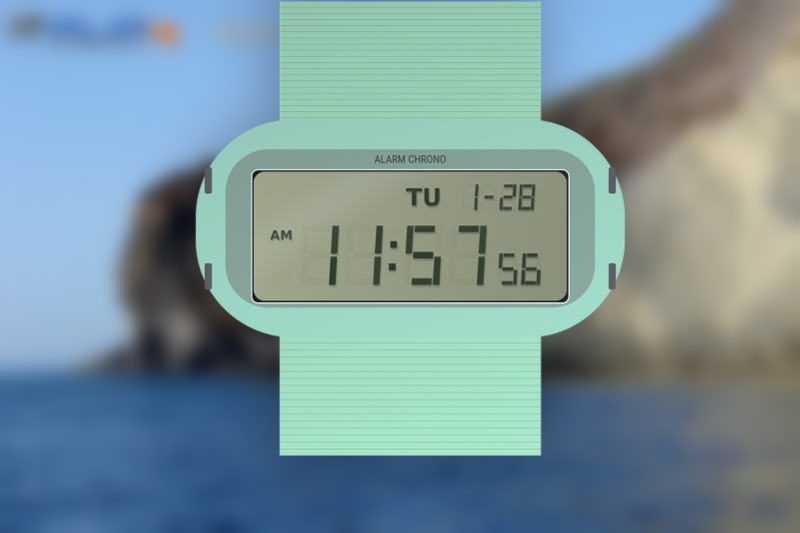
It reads 11:57:56
